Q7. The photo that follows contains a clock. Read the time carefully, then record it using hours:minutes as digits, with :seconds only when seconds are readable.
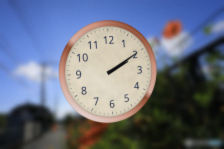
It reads 2:10
